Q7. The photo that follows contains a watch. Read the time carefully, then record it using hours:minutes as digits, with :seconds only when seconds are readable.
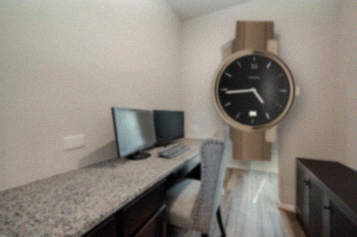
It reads 4:44
